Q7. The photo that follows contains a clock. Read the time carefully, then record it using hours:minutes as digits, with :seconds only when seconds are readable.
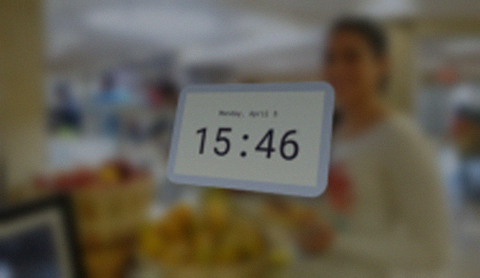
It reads 15:46
